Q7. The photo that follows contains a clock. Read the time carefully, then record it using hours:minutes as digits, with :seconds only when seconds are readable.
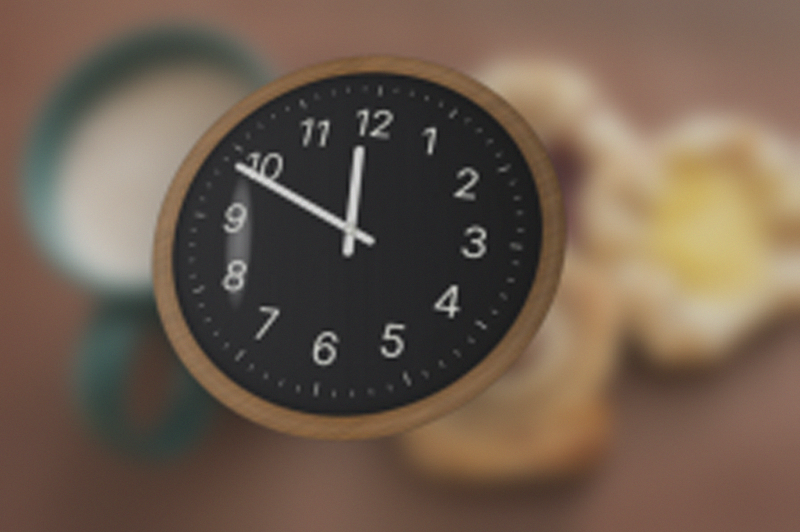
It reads 11:49
